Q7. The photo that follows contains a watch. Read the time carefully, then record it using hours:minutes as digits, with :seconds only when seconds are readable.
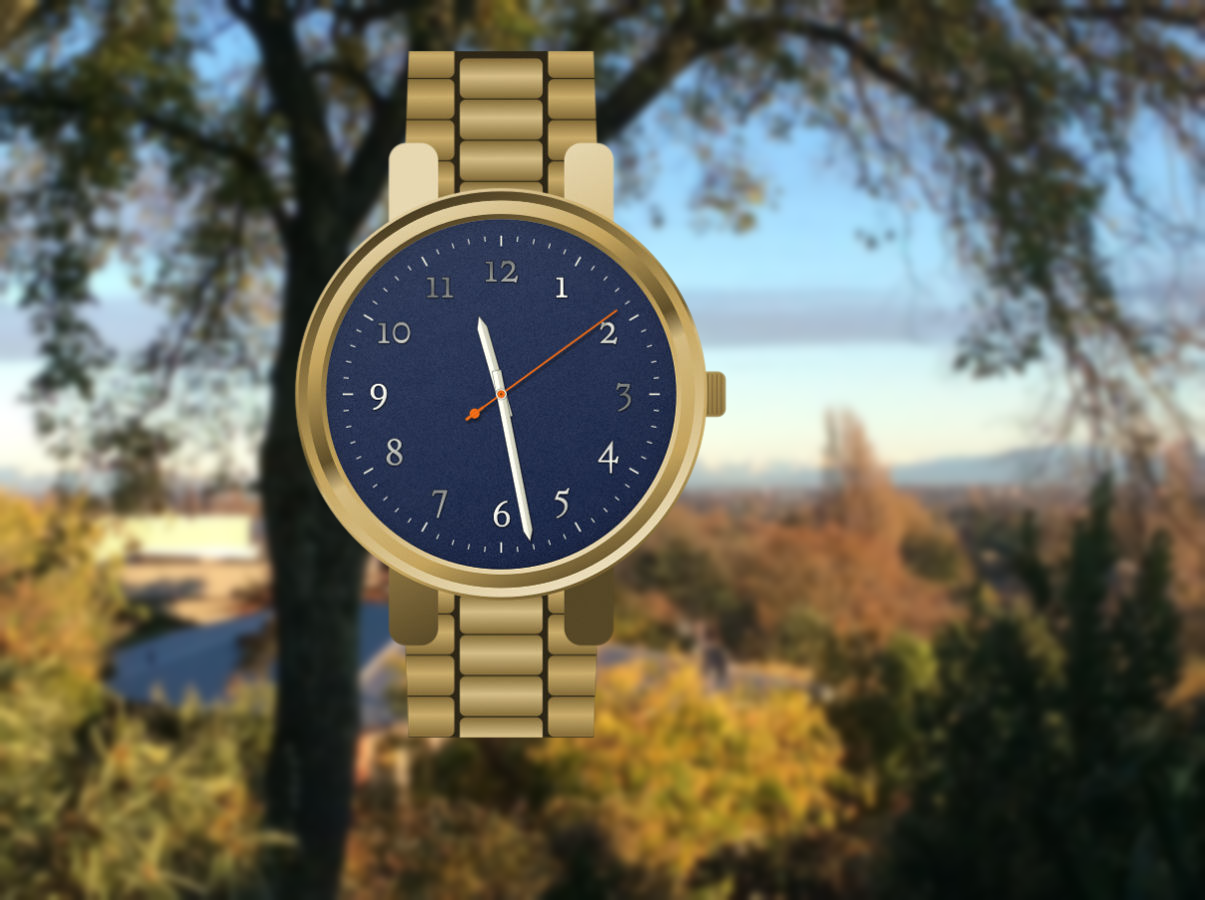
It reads 11:28:09
